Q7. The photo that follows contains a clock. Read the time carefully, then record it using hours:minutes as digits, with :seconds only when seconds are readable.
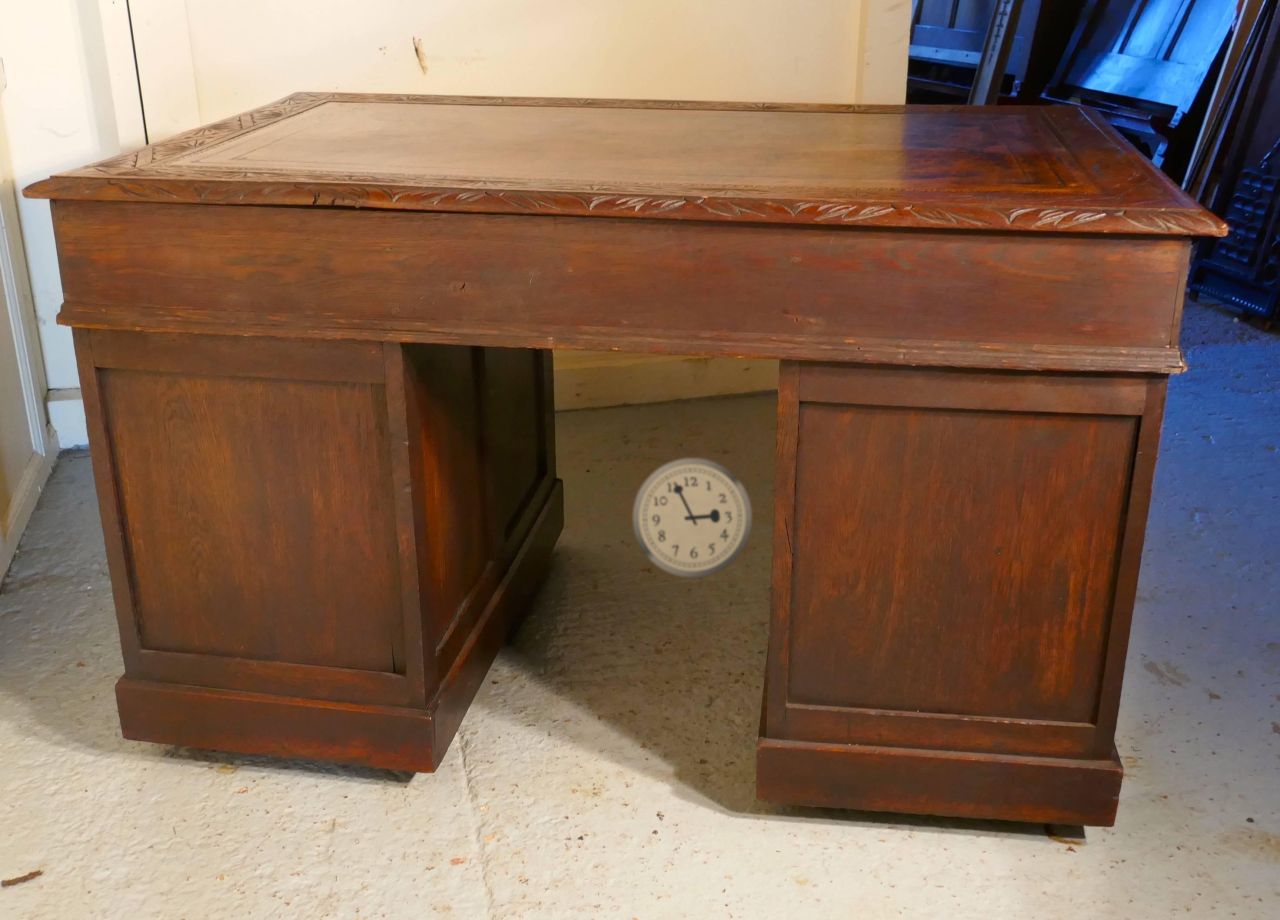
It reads 2:56
